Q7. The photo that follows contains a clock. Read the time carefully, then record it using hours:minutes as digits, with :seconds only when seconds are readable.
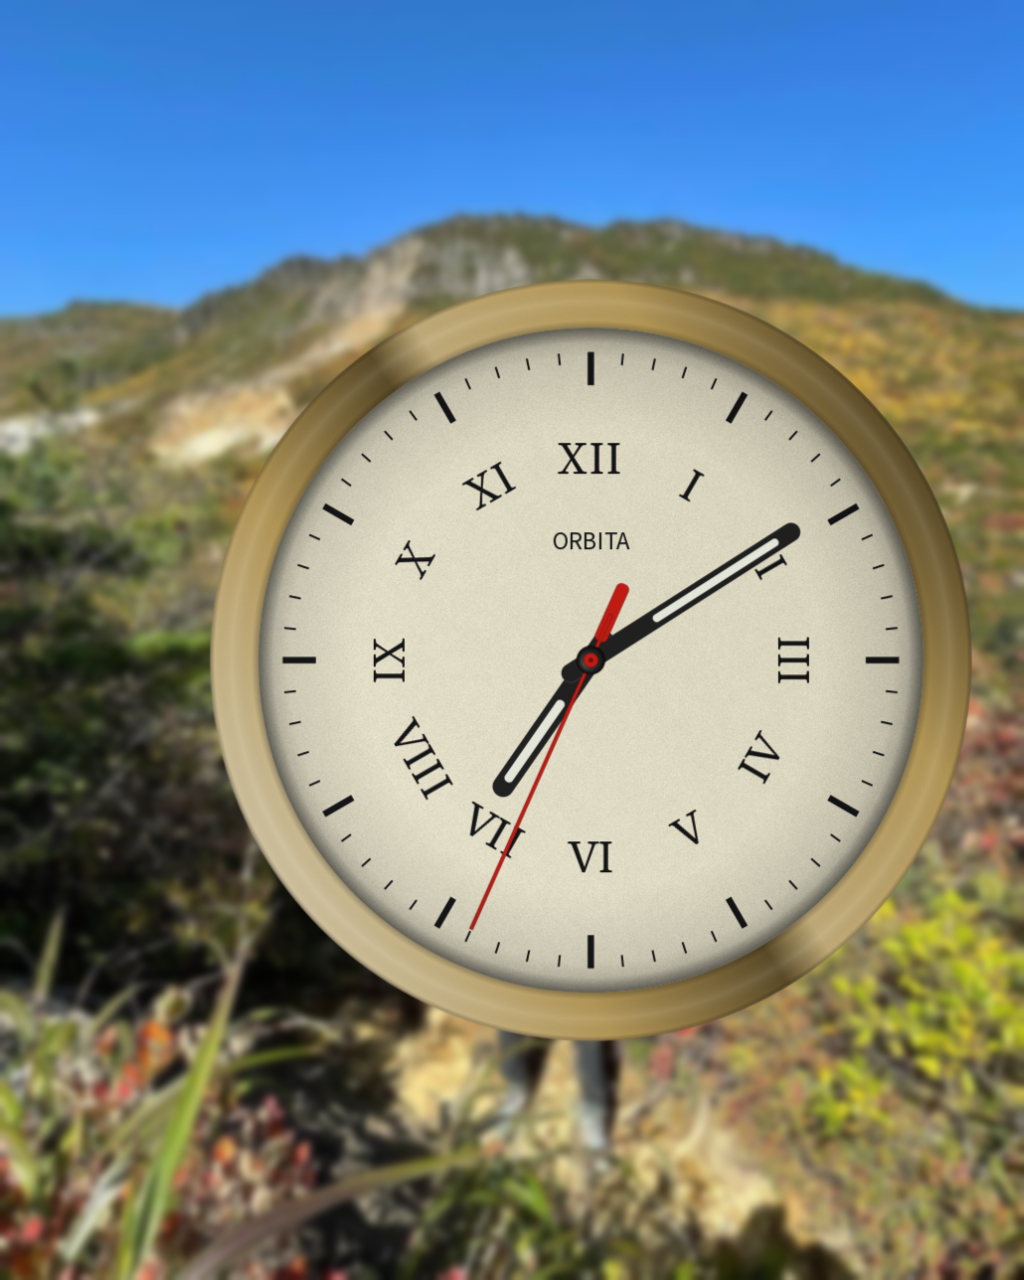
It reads 7:09:34
